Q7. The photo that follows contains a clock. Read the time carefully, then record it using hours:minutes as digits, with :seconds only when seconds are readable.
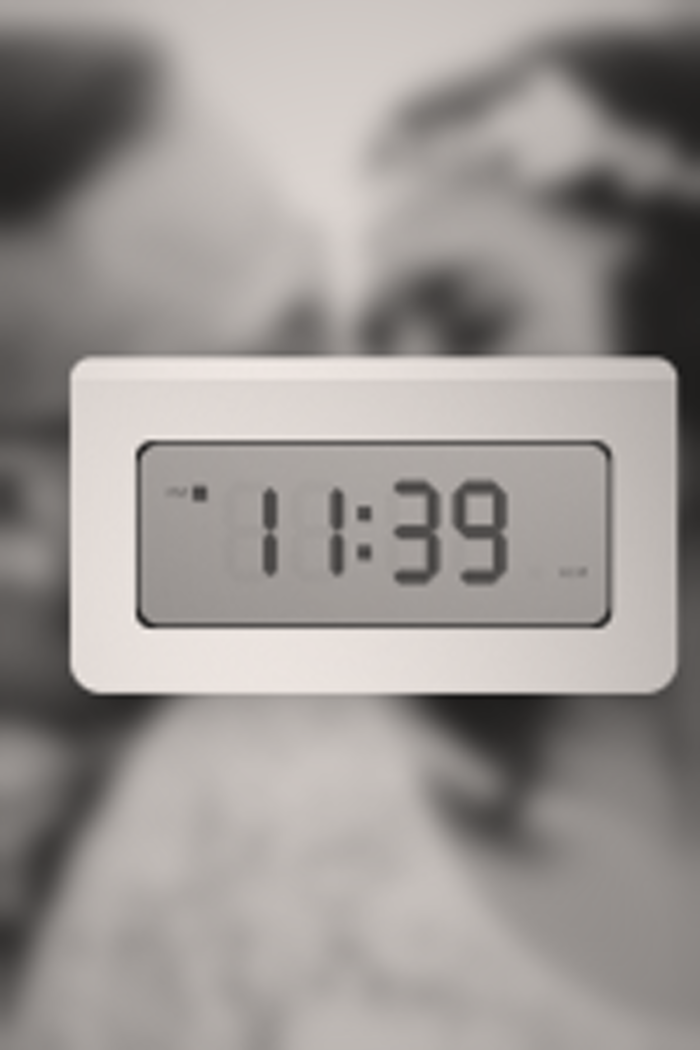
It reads 11:39
